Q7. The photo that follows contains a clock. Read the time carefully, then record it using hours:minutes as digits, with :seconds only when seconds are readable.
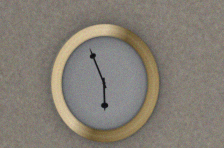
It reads 5:56
